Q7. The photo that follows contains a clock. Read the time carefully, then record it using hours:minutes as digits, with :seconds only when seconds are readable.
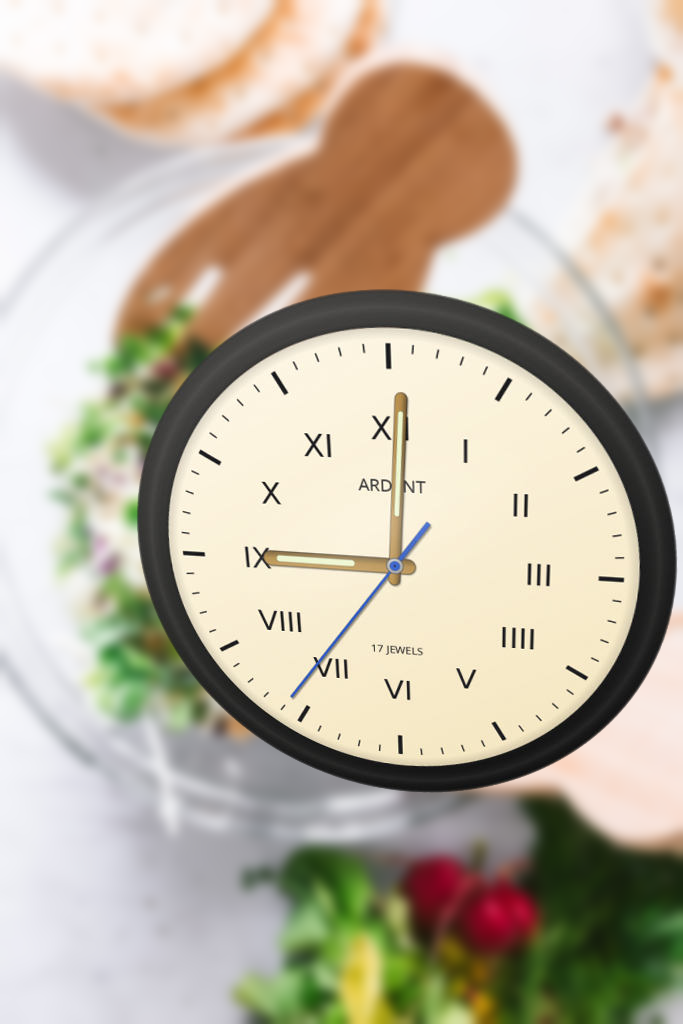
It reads 9:00:36
